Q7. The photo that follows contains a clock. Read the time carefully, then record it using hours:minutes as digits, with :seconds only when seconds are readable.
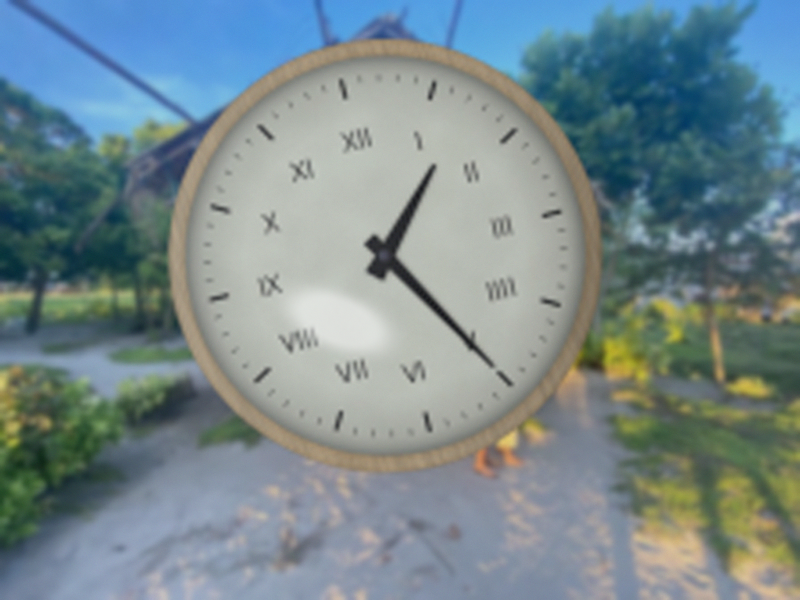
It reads 1:25
